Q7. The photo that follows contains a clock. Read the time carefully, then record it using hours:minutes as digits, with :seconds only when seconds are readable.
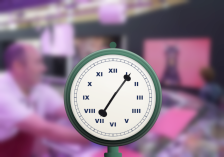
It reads 7:06
